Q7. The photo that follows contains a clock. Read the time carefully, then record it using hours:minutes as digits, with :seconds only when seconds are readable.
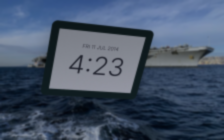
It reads 4:23
